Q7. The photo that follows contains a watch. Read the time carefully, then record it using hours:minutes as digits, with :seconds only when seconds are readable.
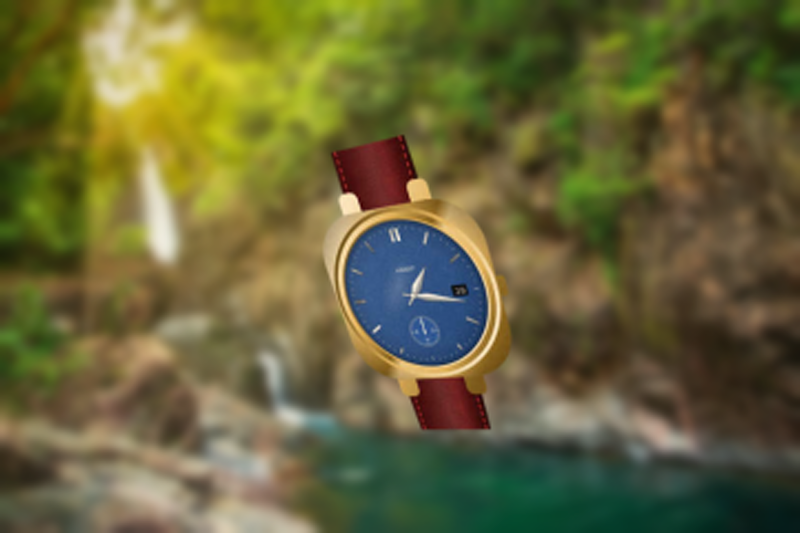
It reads 1:17
